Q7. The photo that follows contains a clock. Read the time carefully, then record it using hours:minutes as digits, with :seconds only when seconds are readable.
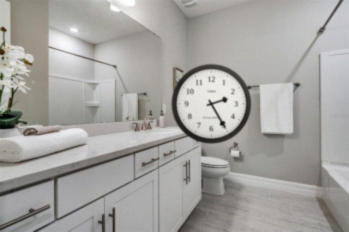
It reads 2:25
